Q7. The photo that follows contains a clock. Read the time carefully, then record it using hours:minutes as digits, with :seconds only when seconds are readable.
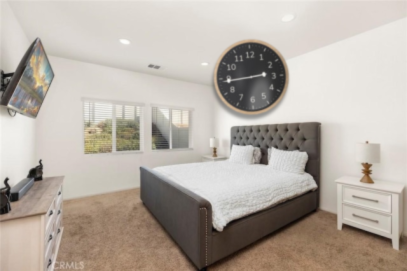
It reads 2:44
